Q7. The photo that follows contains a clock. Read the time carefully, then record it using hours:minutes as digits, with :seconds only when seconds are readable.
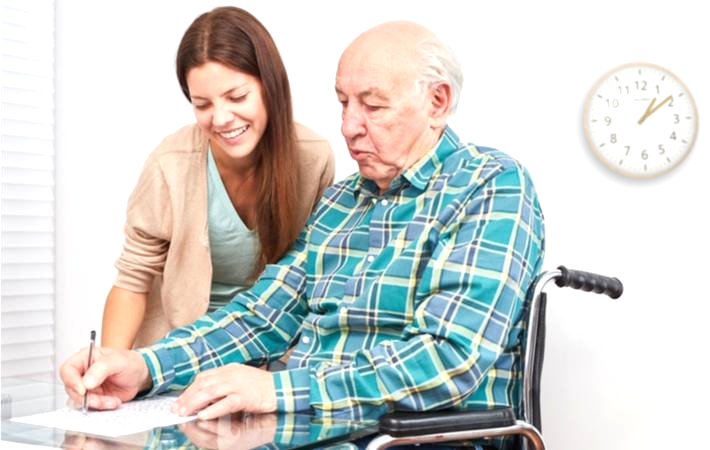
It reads 1:09
